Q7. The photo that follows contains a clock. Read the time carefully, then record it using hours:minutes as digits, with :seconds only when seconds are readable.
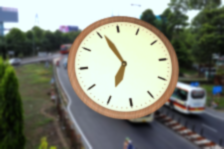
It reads 6:56
